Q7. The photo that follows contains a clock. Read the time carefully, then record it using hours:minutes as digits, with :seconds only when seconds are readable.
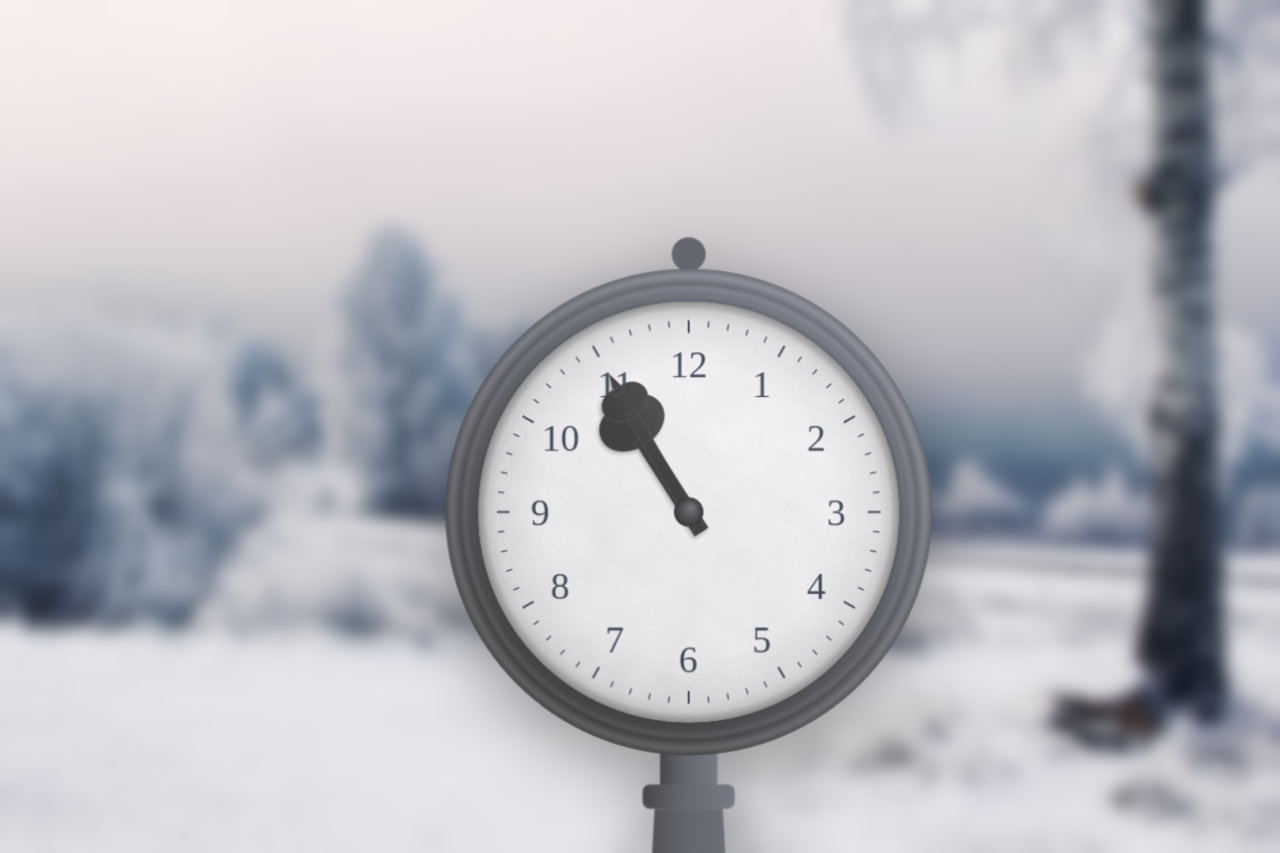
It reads 10:55
